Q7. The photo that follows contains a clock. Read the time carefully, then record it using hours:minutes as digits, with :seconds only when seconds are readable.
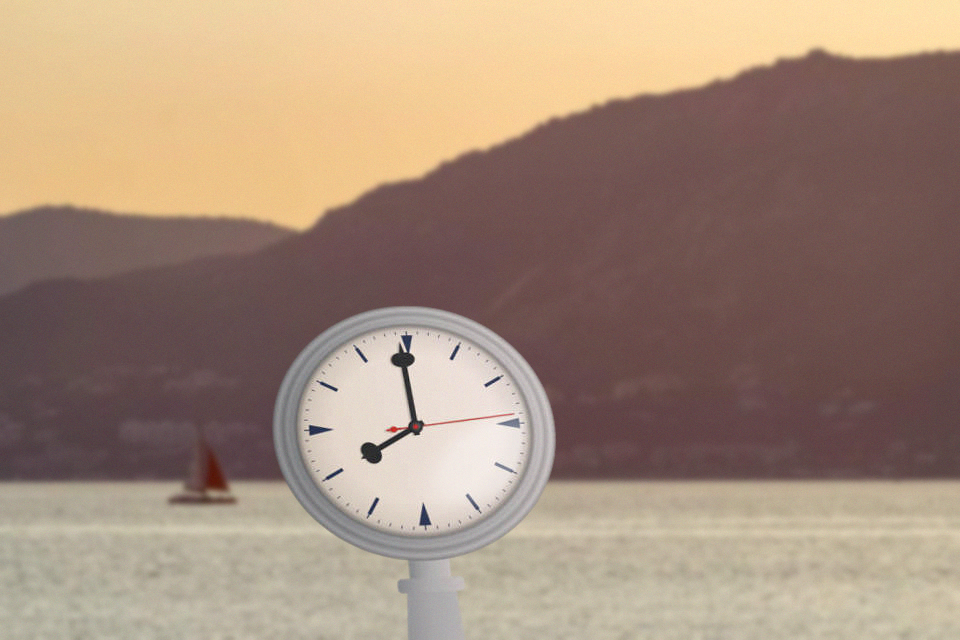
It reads 7:59:14
